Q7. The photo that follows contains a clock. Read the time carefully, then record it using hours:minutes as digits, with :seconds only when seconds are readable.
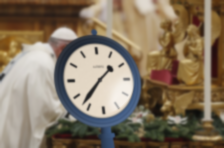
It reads 1:37
